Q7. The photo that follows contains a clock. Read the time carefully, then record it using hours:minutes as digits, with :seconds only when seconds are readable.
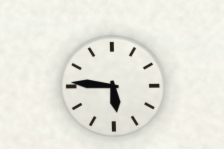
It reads 5:46
